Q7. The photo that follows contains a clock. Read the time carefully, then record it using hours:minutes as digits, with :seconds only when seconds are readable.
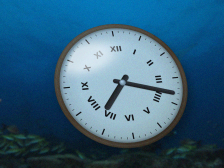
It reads 7:18
